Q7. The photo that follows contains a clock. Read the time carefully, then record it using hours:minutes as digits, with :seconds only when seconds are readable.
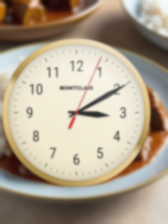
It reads 3:10:04
